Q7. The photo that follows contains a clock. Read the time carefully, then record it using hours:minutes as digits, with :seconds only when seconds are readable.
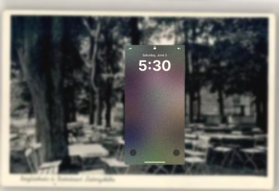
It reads 5:30
